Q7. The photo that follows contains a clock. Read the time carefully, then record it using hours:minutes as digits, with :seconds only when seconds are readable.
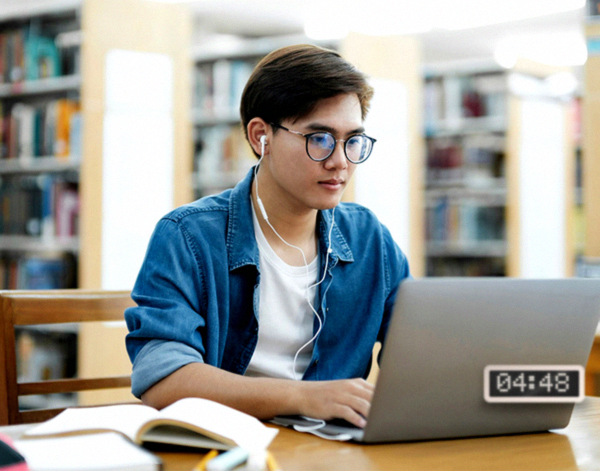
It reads 4:48
